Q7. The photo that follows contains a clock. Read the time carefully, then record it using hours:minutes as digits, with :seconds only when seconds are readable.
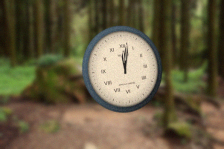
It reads 12:02
